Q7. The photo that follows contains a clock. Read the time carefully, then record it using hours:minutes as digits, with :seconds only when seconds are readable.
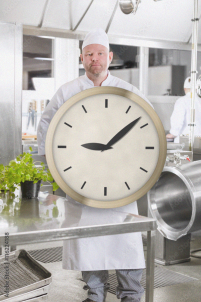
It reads 9:08
